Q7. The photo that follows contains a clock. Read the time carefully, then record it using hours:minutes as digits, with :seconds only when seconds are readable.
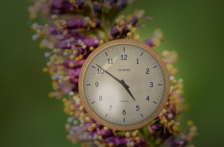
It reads 4:51
